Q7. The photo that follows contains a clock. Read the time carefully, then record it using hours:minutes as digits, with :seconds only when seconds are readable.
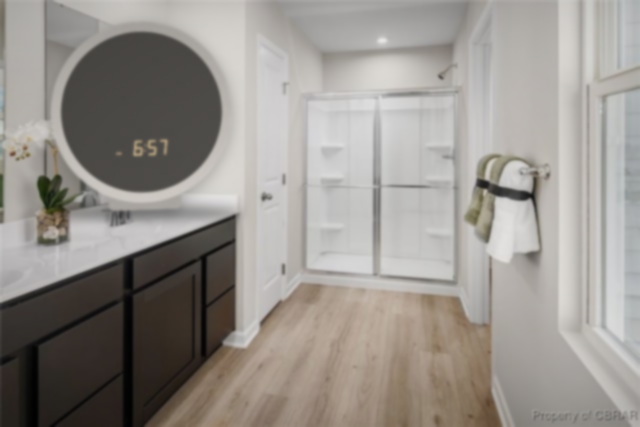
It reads 6:57
